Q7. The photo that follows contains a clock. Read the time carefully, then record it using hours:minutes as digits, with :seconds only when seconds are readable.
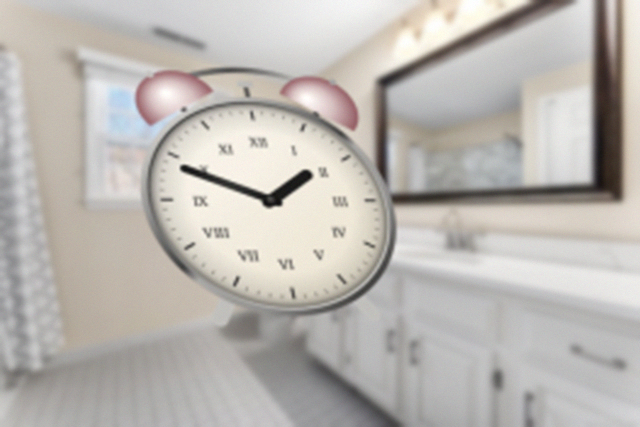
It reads 1:49
